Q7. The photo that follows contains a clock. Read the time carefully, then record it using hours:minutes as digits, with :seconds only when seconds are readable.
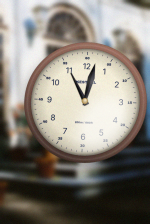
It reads 11:02
